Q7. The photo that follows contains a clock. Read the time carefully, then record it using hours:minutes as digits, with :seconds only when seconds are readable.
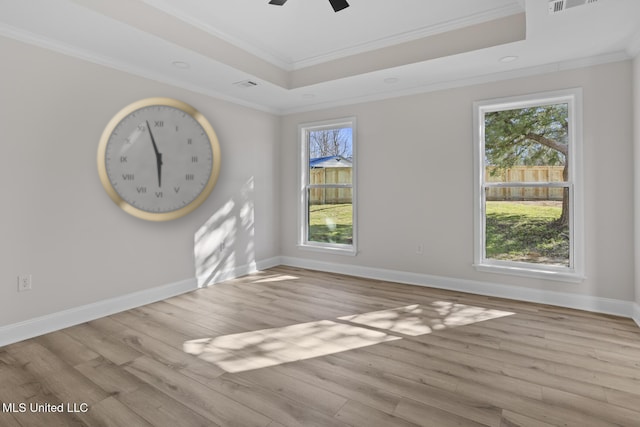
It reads 5:57
